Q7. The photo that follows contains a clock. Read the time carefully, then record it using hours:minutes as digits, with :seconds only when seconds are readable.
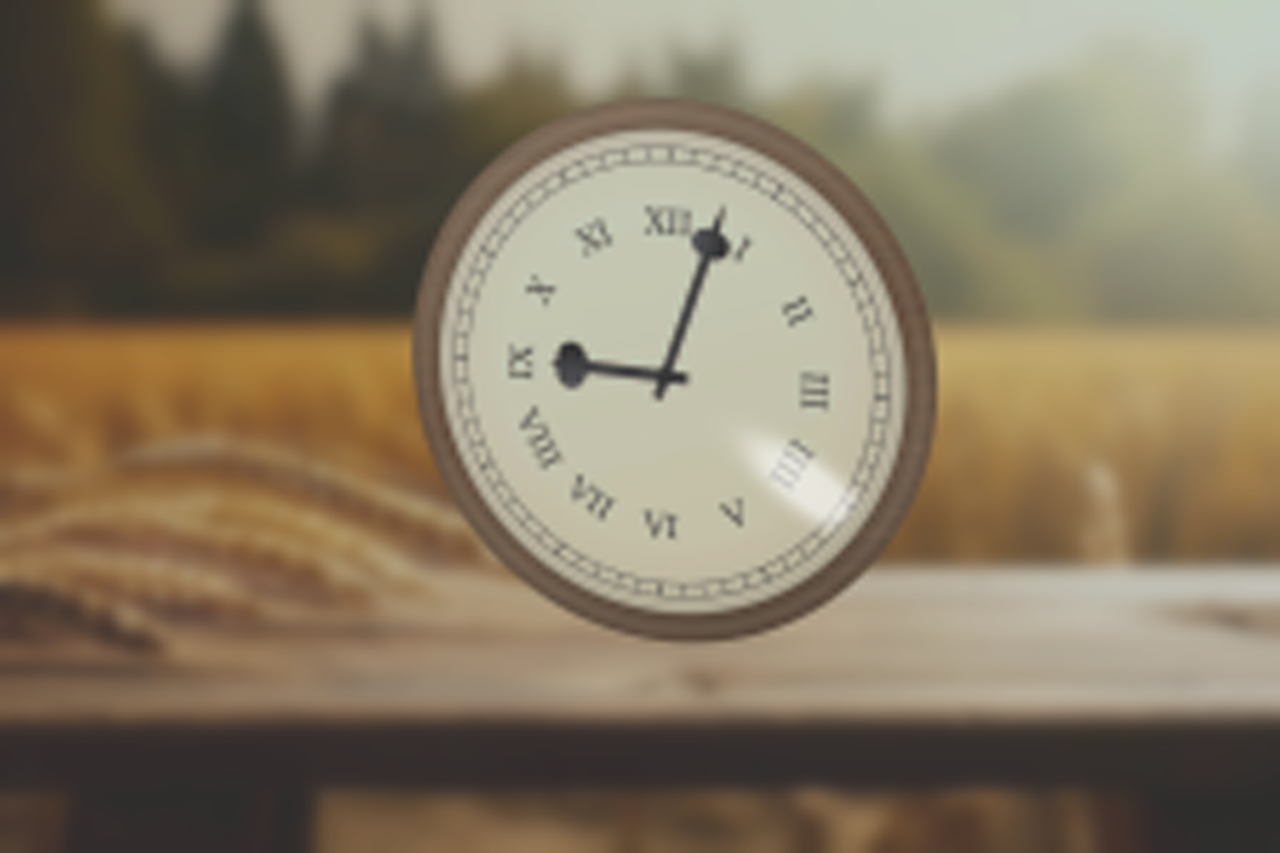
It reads 9:03
